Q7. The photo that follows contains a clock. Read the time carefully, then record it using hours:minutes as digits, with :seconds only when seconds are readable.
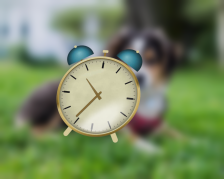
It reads 10:36
